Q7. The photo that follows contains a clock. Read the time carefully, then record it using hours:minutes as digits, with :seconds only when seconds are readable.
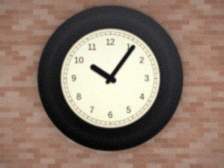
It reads 10:06
